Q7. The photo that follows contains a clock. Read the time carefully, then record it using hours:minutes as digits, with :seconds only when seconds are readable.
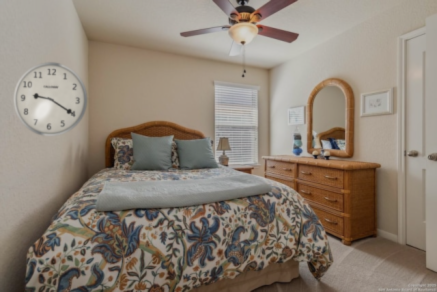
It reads 9:20
